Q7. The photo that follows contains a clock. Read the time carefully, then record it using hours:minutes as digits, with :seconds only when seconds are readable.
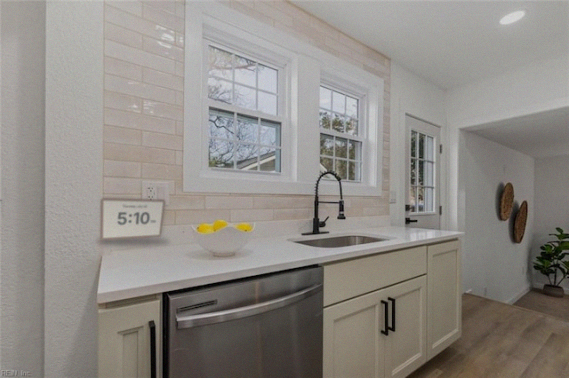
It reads 5:10
